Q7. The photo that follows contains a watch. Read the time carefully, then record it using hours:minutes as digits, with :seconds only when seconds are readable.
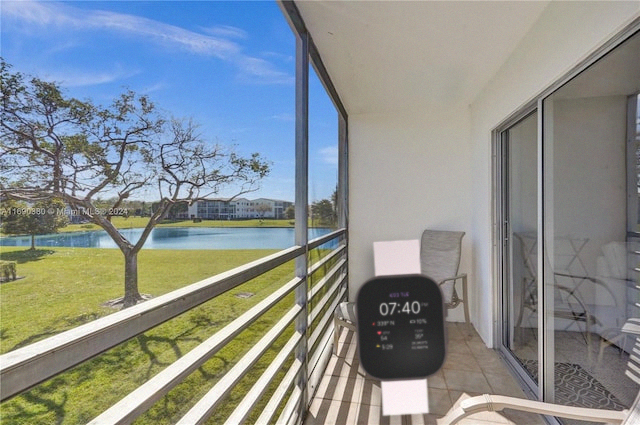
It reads 7:40
